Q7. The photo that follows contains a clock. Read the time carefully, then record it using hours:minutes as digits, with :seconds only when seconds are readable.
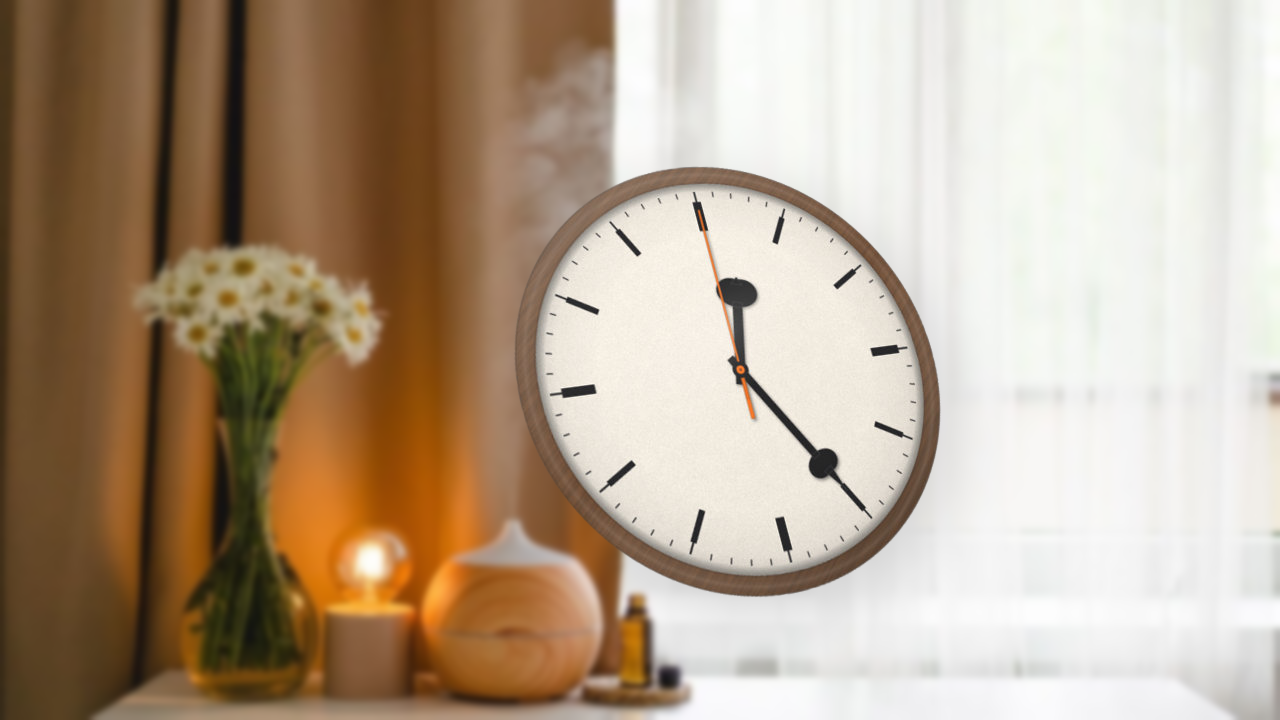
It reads 12:25:00
